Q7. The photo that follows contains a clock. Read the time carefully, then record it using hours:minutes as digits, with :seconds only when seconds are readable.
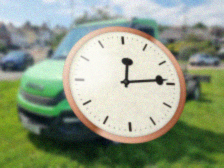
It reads 12:14
